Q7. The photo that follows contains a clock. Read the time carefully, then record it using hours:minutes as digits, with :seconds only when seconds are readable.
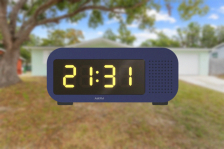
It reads 21:31
